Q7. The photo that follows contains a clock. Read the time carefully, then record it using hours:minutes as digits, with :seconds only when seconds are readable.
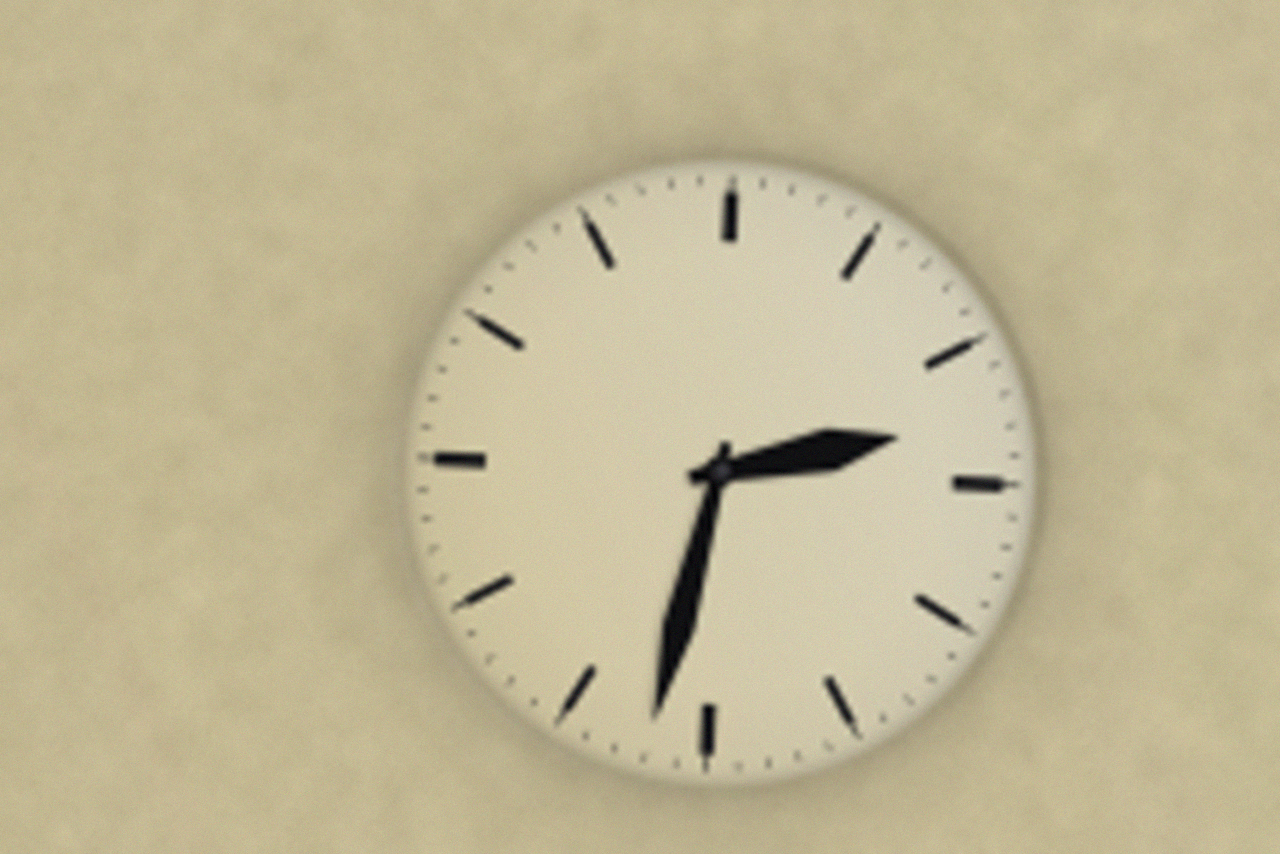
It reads 2:32
